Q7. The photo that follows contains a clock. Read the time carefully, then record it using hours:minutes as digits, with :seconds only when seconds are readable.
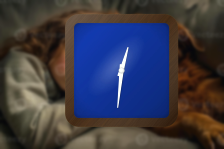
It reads 12:31
